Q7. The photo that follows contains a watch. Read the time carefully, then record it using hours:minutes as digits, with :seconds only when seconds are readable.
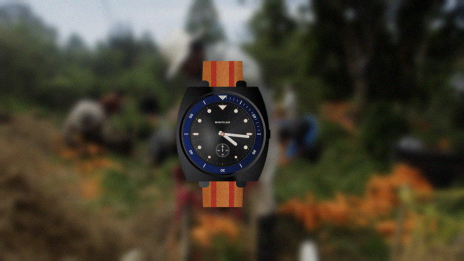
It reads 4:16
